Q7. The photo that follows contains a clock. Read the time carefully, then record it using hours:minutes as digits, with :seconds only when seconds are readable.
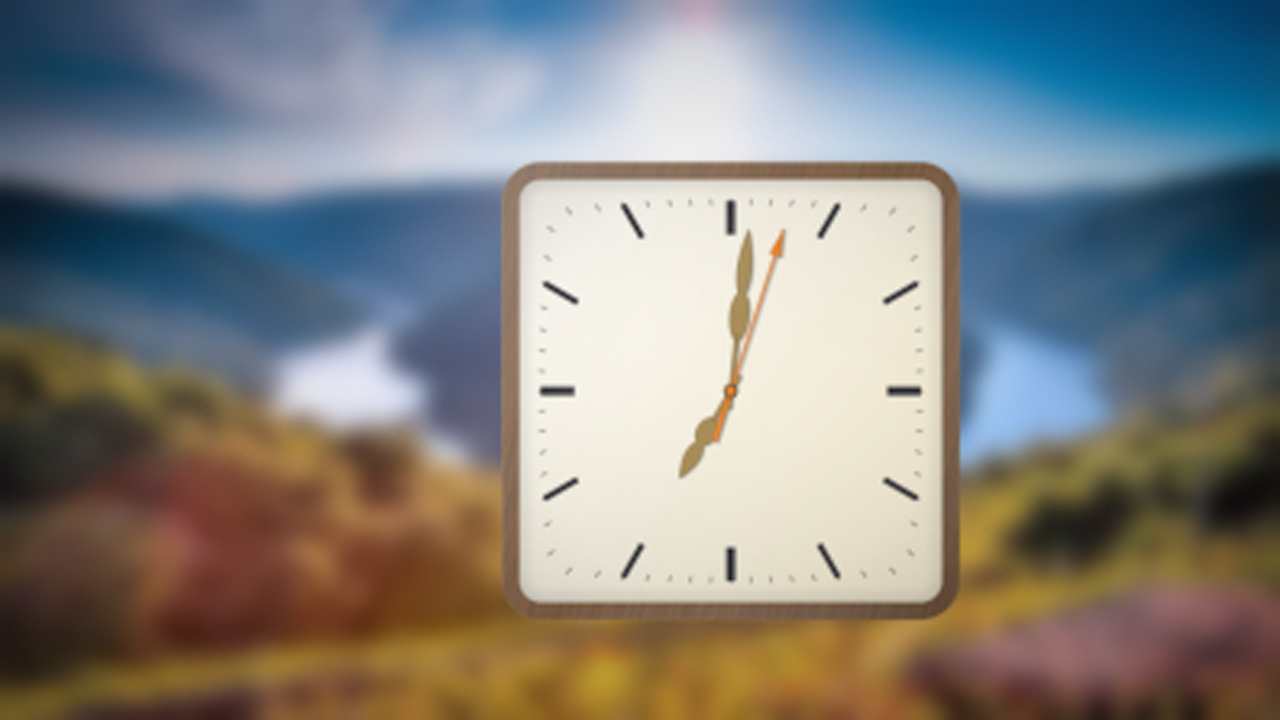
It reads 7:01:03
